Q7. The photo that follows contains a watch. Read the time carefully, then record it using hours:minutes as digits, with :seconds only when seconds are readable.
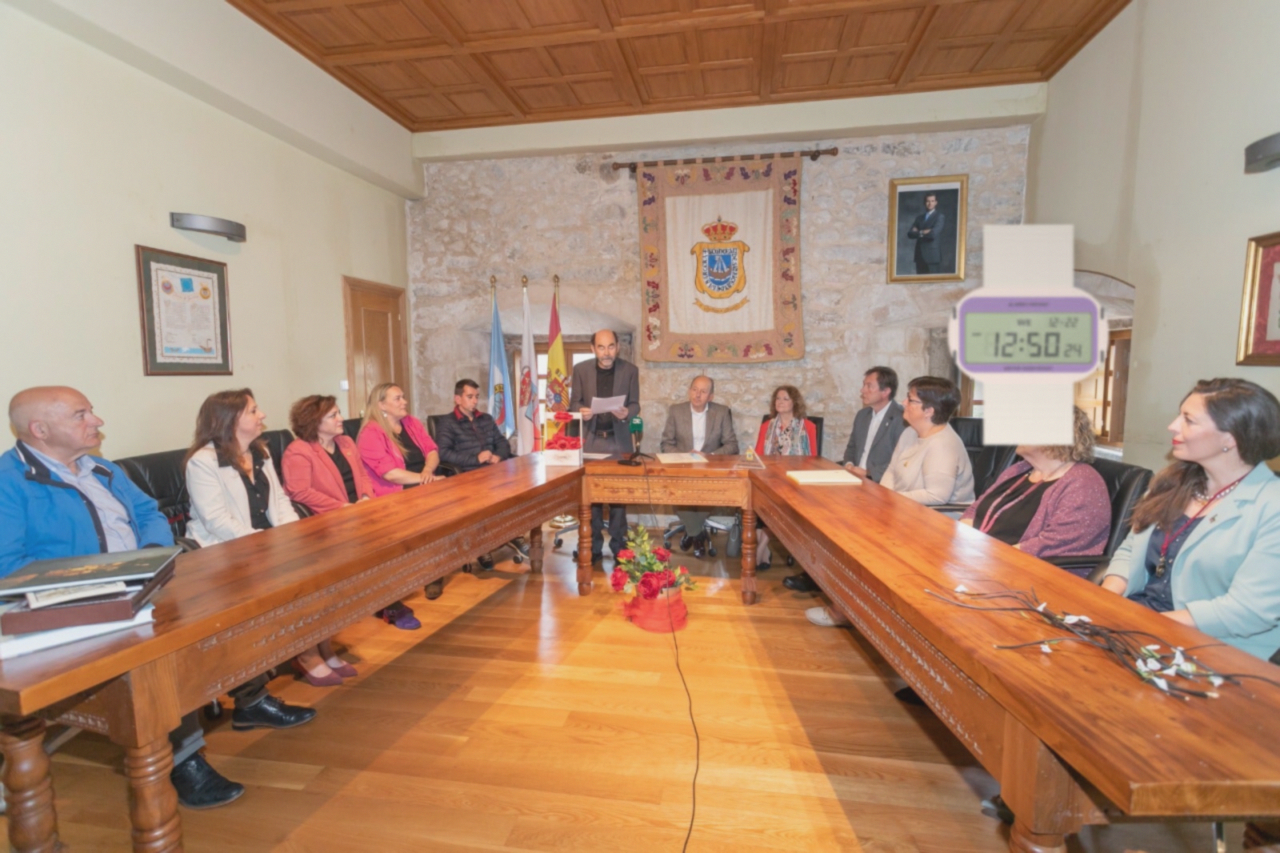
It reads 12:50
